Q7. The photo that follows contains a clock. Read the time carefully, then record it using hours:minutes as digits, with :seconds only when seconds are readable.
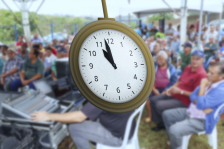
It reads 10:58
